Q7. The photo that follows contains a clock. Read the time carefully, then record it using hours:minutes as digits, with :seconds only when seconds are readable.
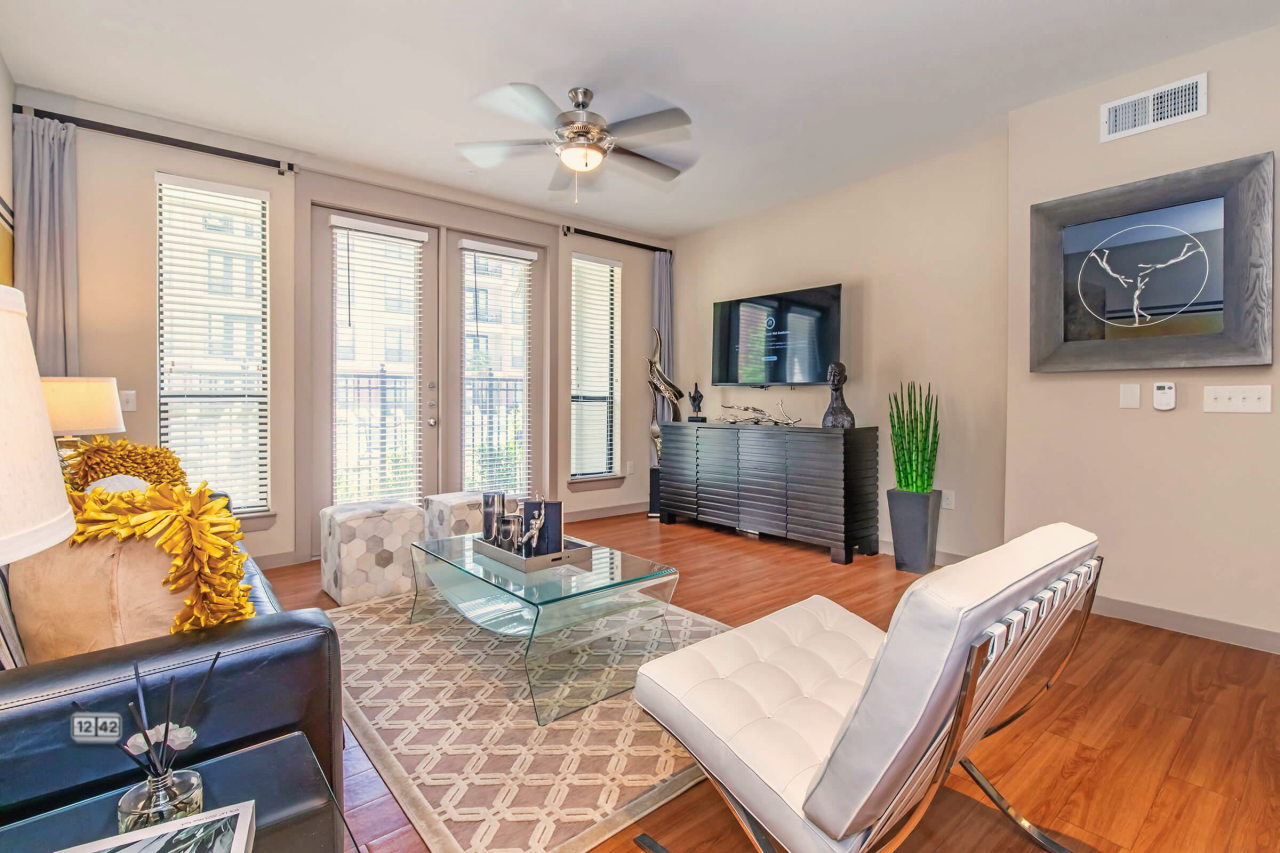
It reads 12:42
